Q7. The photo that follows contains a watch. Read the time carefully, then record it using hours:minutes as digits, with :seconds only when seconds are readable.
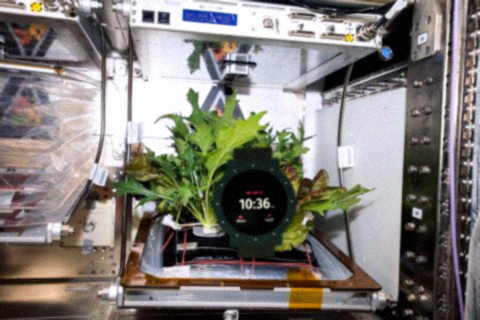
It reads 10:36
